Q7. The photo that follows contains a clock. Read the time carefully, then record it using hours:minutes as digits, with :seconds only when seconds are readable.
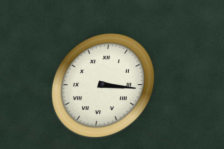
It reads 3:16
